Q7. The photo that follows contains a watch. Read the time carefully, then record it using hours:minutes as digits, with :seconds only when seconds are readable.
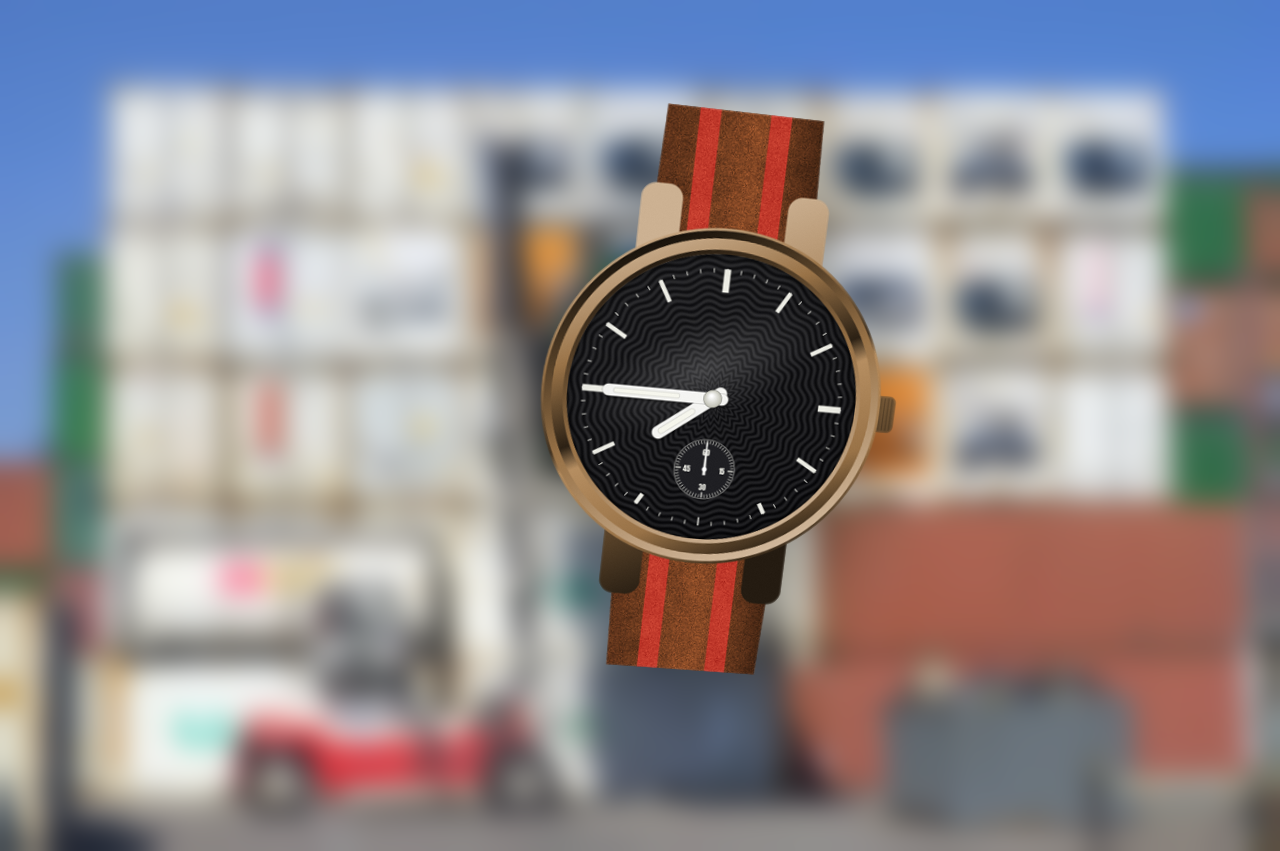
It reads 7:45
